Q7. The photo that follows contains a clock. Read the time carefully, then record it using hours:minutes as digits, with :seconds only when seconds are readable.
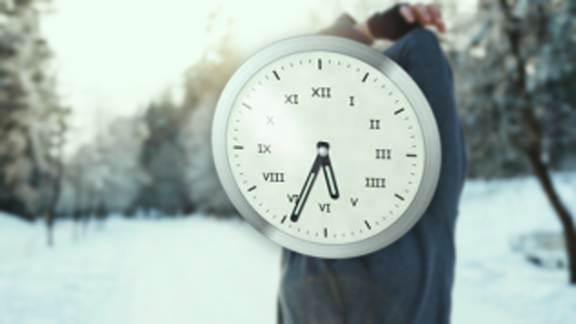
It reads 5:34
